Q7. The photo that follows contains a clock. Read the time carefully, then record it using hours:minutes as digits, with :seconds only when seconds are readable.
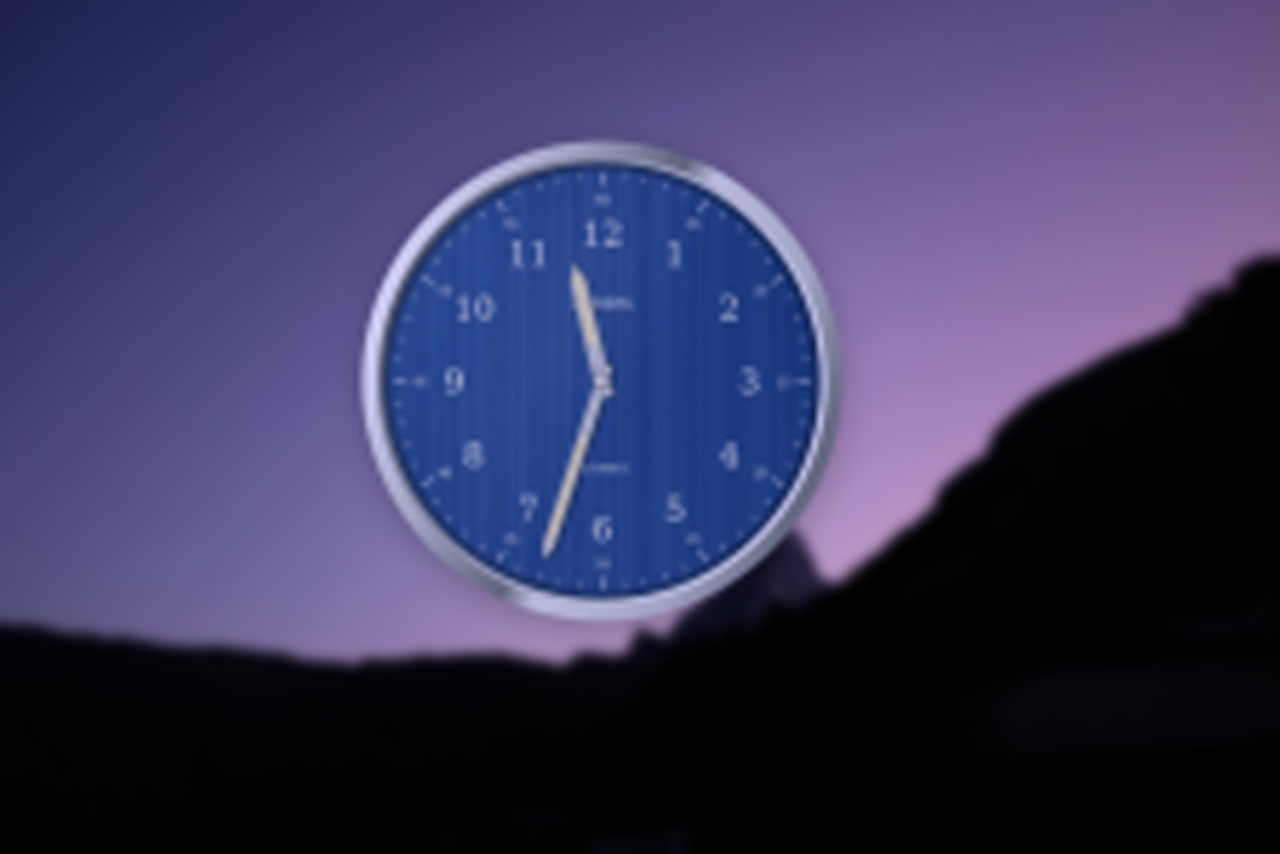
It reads 11:33
